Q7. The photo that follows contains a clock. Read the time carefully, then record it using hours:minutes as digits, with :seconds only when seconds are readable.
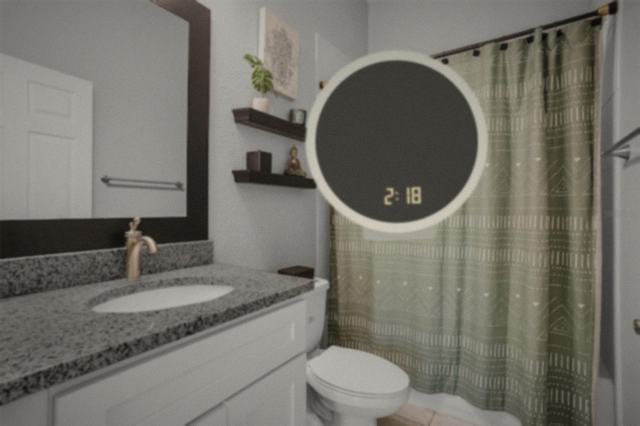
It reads 2:18
